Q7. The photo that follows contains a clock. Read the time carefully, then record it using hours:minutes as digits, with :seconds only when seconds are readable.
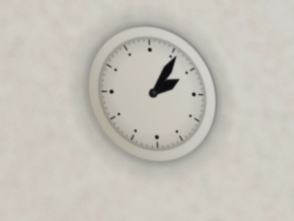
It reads 2:06
